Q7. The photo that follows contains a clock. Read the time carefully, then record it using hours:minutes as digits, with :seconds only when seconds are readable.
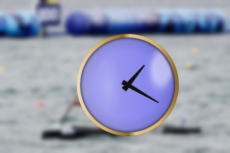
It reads 1:20
